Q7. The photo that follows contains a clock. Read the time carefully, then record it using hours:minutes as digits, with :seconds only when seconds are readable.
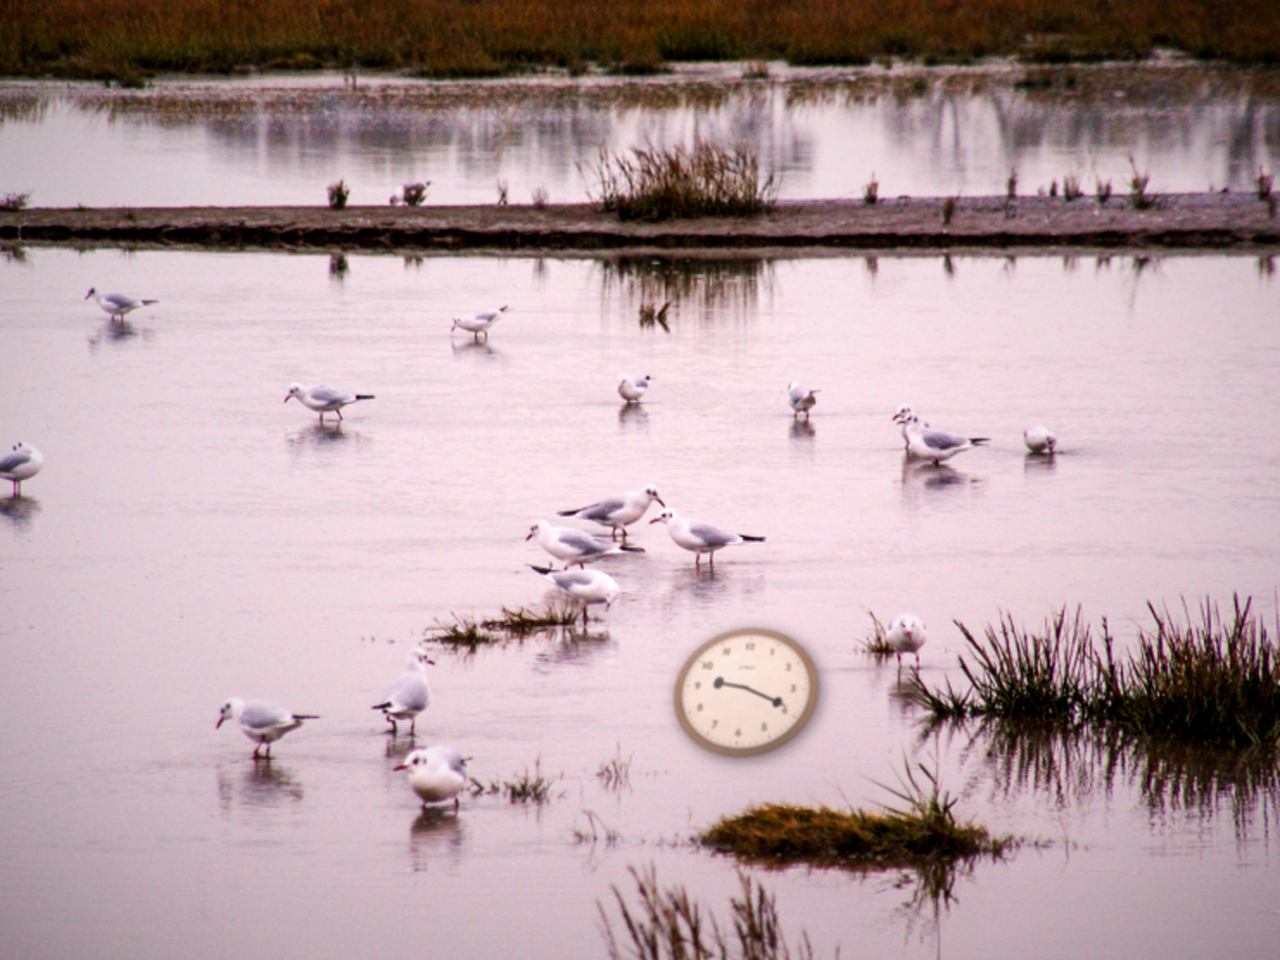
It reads 9:19
